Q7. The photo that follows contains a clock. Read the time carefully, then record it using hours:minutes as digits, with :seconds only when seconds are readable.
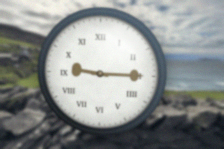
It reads 9:15
